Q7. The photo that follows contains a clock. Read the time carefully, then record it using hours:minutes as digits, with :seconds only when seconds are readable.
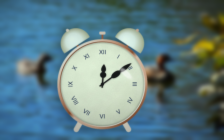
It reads 12:09
